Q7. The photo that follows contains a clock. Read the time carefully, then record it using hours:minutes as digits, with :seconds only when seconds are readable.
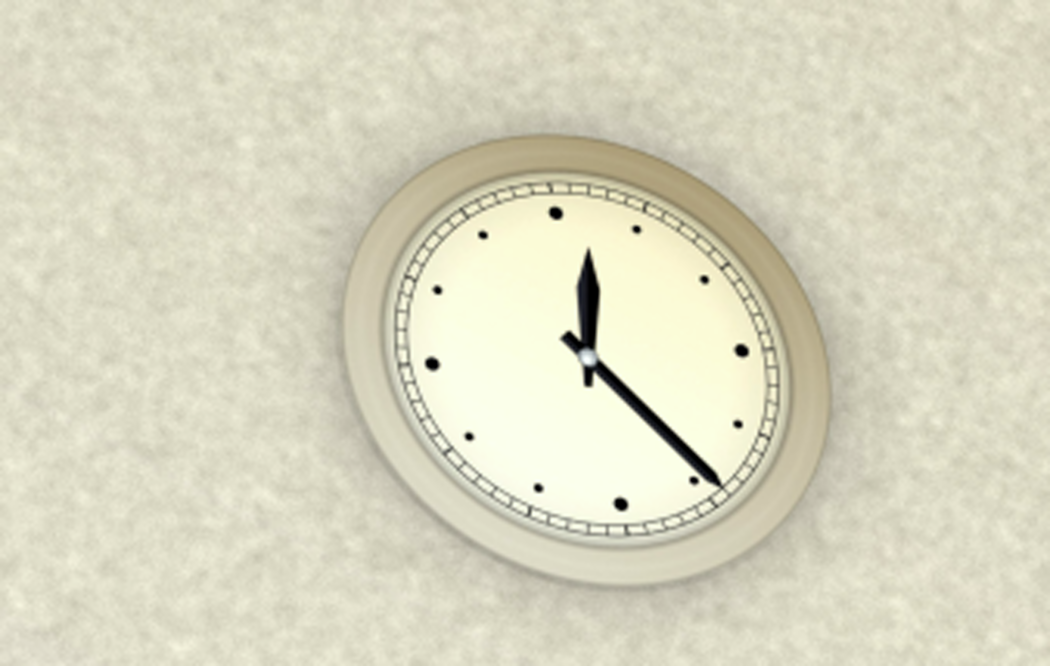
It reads 12:24
